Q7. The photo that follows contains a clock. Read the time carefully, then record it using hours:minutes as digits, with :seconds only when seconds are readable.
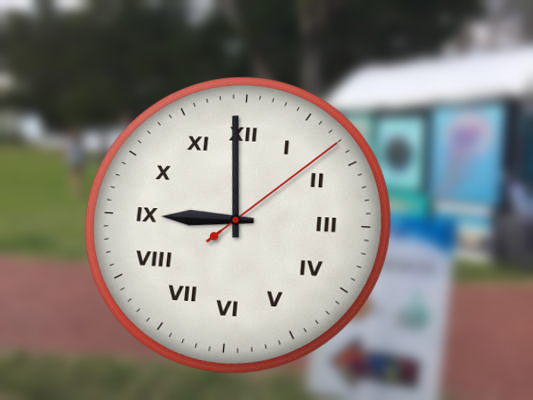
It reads 8:59:08
